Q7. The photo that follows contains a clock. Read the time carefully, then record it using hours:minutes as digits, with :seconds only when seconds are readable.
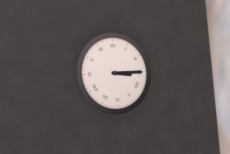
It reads 3:15
